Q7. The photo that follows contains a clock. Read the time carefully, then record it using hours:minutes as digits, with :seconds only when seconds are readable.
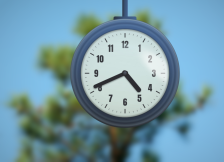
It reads 4:41
